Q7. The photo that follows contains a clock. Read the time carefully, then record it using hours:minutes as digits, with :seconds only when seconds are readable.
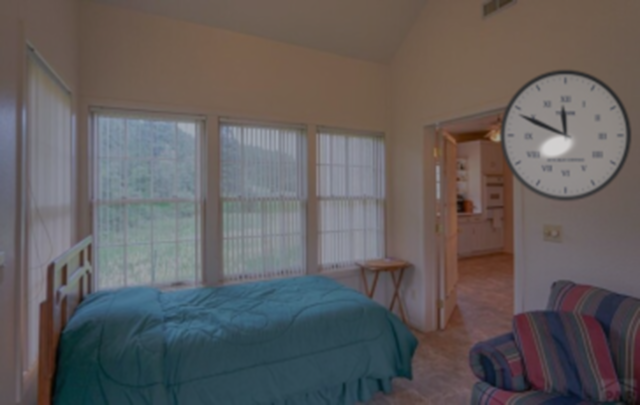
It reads 11:49
